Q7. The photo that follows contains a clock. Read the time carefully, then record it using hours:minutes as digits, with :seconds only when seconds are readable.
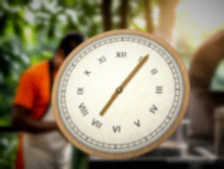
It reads 7:06
